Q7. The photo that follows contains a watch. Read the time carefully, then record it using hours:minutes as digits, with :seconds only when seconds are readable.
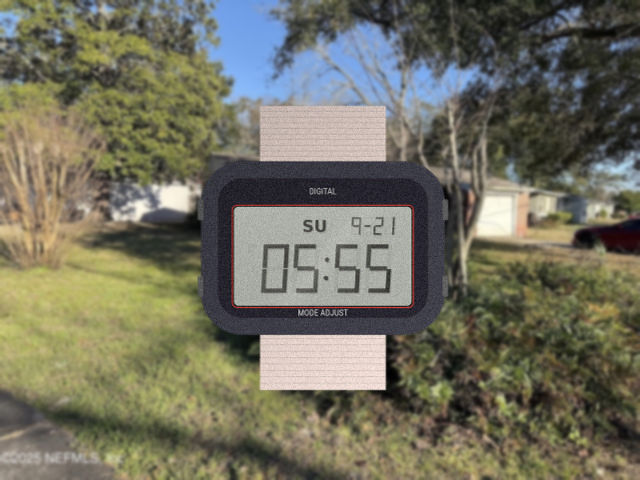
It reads 5:55
